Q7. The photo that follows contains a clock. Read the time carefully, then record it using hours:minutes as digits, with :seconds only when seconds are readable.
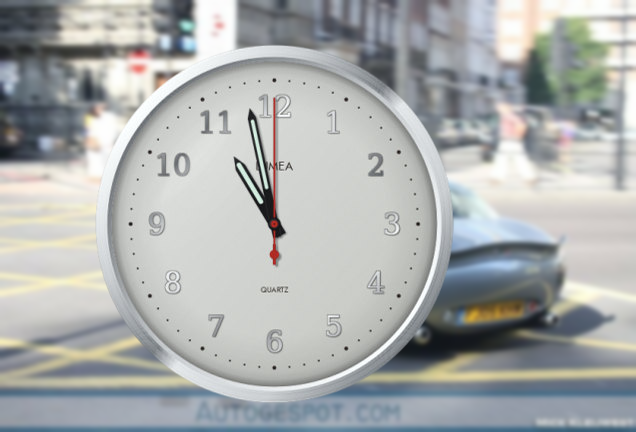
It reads 10:58:00
